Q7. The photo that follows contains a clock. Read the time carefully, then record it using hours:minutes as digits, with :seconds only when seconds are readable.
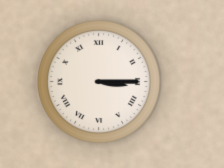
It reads 3:15
